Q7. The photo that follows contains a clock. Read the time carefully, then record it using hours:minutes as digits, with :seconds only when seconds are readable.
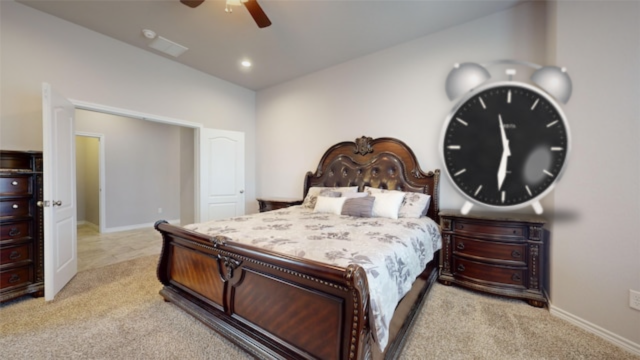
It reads 11:31
